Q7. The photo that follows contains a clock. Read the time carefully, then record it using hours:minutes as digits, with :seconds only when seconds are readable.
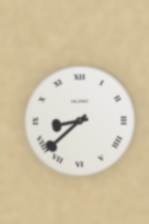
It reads 8:38
